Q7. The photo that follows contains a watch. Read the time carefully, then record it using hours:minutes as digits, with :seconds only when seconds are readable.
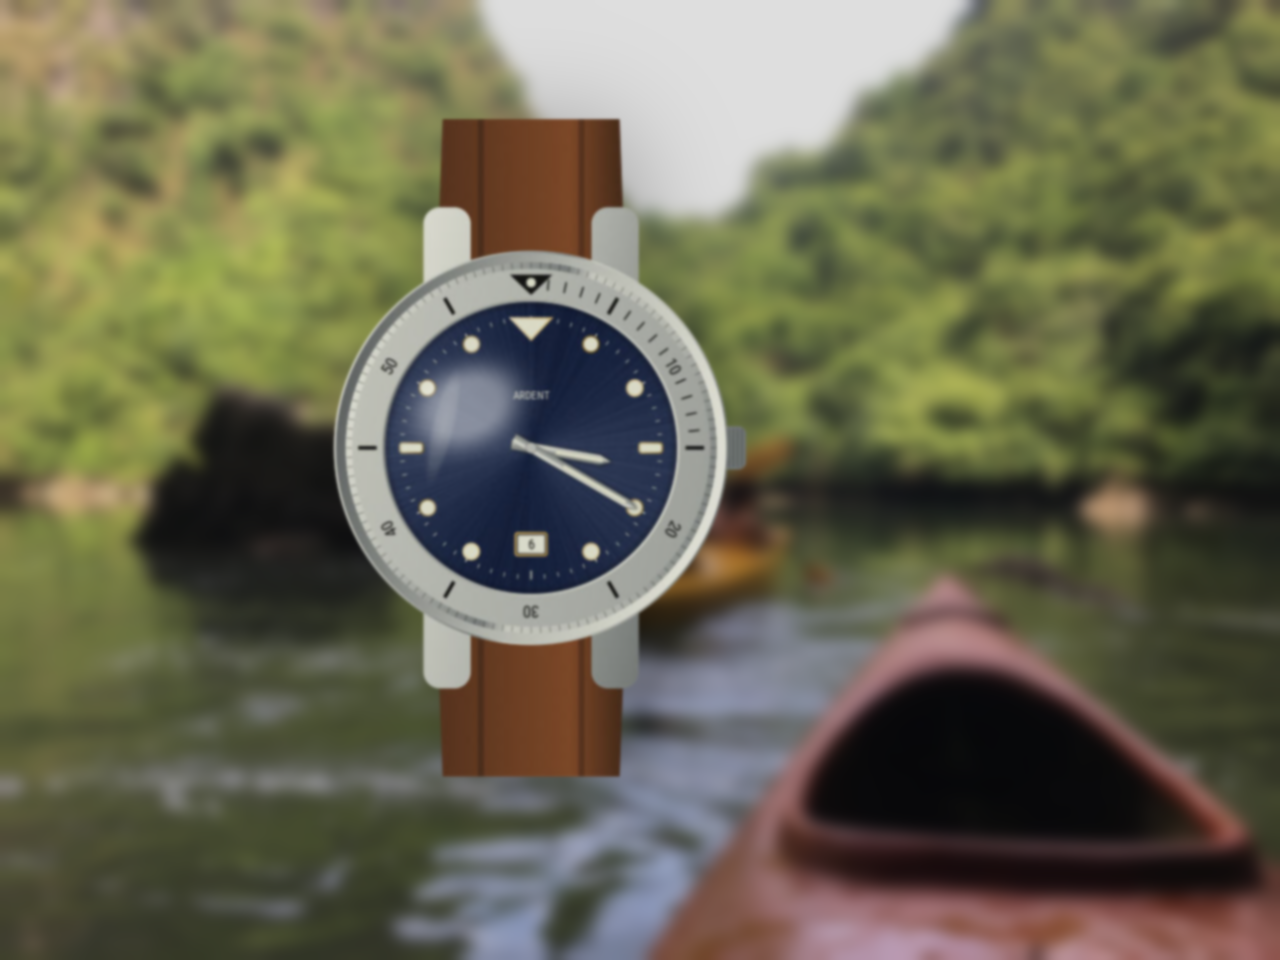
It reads 3:20
